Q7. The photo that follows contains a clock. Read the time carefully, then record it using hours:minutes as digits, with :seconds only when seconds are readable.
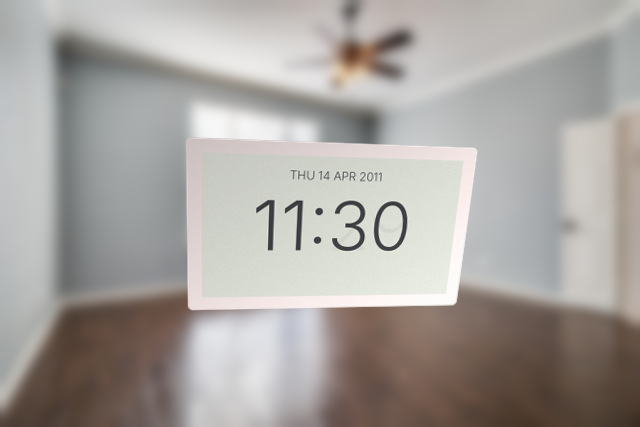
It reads 11:30
